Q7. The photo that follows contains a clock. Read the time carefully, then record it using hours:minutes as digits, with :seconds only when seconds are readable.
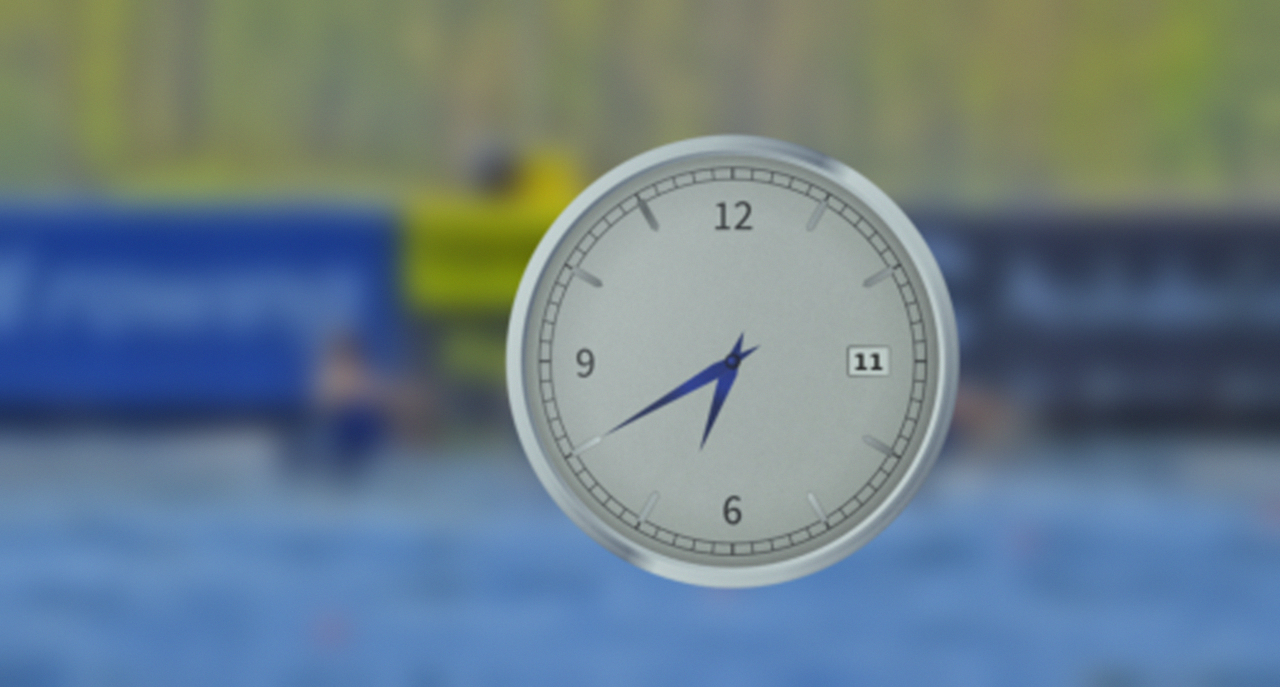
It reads 6:40
